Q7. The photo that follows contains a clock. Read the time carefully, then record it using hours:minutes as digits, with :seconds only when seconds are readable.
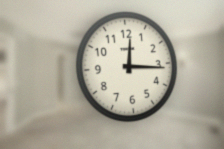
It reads 12:16
